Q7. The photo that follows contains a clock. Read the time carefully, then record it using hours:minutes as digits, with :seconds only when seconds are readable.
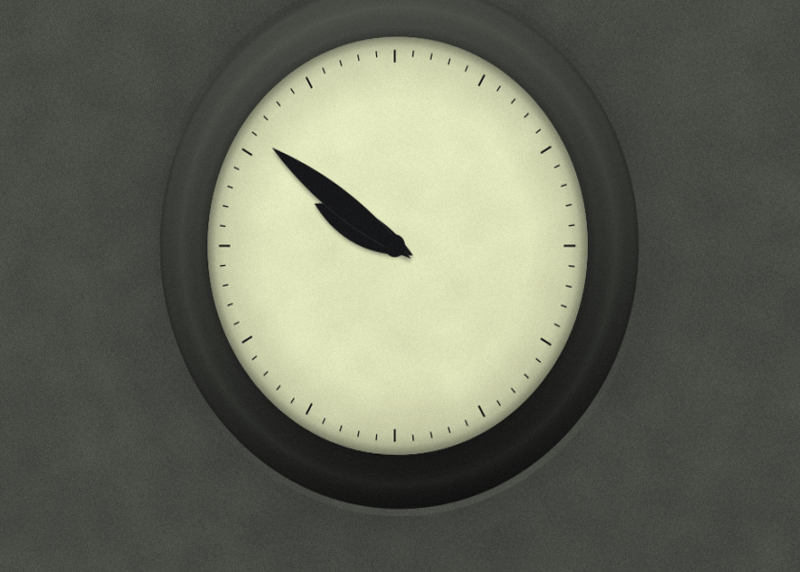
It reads 9:51
